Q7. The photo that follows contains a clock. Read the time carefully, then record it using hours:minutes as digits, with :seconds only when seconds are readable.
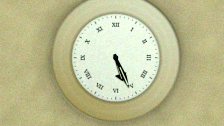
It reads 5:26
